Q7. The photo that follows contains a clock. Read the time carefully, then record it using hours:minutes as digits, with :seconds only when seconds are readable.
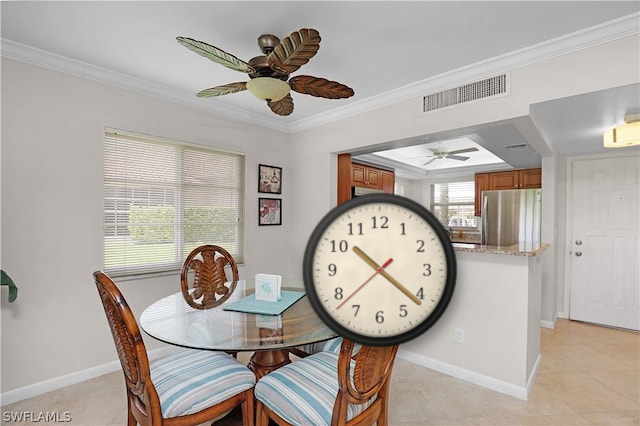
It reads 10:21:38
